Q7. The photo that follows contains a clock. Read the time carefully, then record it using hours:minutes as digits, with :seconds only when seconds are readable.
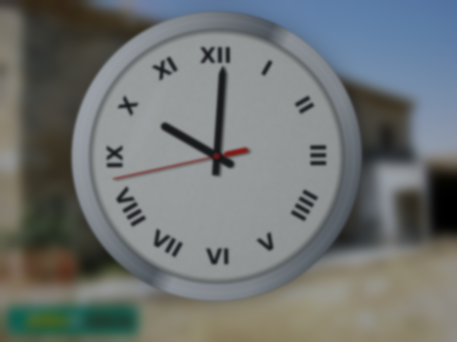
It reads 10:00:43
